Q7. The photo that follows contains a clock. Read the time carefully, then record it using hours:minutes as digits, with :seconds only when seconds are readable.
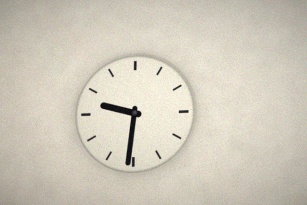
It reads 9:31
